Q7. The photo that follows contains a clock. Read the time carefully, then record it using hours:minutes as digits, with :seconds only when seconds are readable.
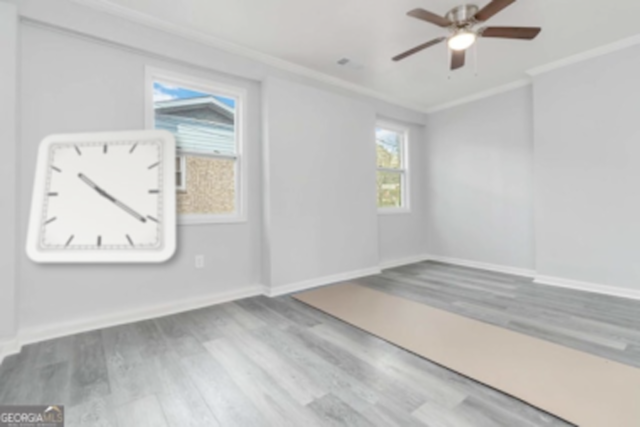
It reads 10:21
